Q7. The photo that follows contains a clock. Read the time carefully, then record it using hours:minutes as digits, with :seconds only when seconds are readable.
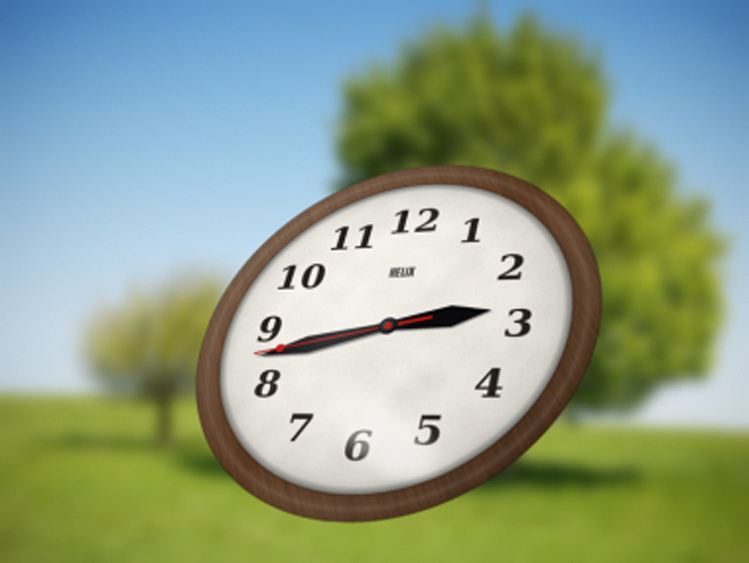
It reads 2:42:43
